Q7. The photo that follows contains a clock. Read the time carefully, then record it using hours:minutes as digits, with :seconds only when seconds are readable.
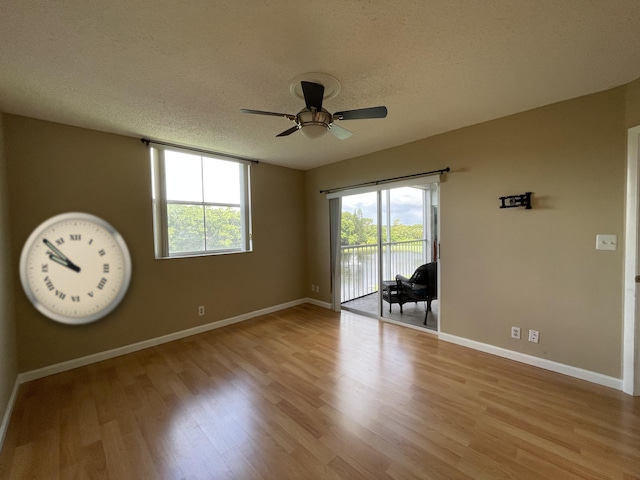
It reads 9:52
